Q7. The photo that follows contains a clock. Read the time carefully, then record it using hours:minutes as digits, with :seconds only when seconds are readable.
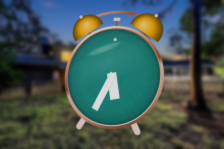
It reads 5:34
